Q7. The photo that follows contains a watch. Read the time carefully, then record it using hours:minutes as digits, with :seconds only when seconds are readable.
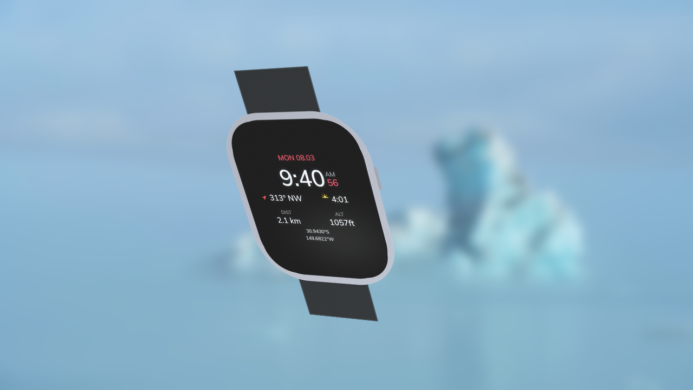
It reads 9:40:56
